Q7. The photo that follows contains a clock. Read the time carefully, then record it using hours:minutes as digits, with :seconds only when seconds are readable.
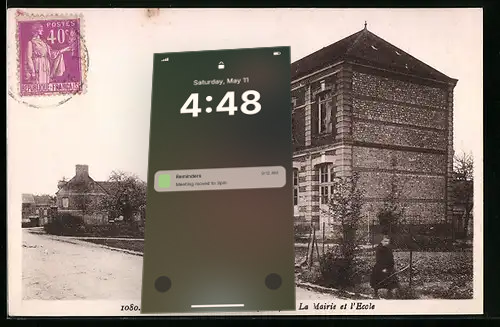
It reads 4:48
